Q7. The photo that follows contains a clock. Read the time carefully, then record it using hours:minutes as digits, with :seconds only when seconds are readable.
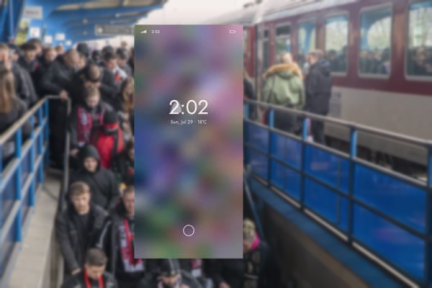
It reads 2:02
